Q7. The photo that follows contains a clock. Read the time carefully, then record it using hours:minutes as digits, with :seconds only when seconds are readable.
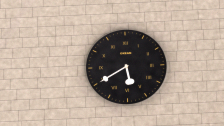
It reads 5:40
